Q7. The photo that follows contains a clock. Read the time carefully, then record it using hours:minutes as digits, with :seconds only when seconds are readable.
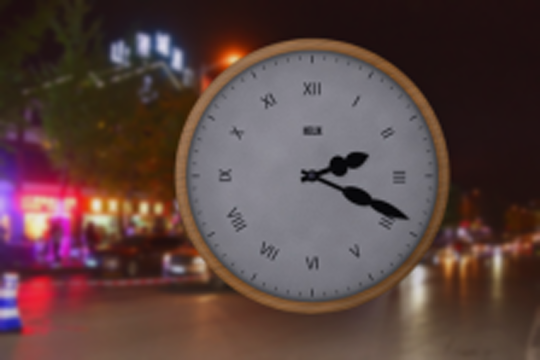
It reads 2:19
